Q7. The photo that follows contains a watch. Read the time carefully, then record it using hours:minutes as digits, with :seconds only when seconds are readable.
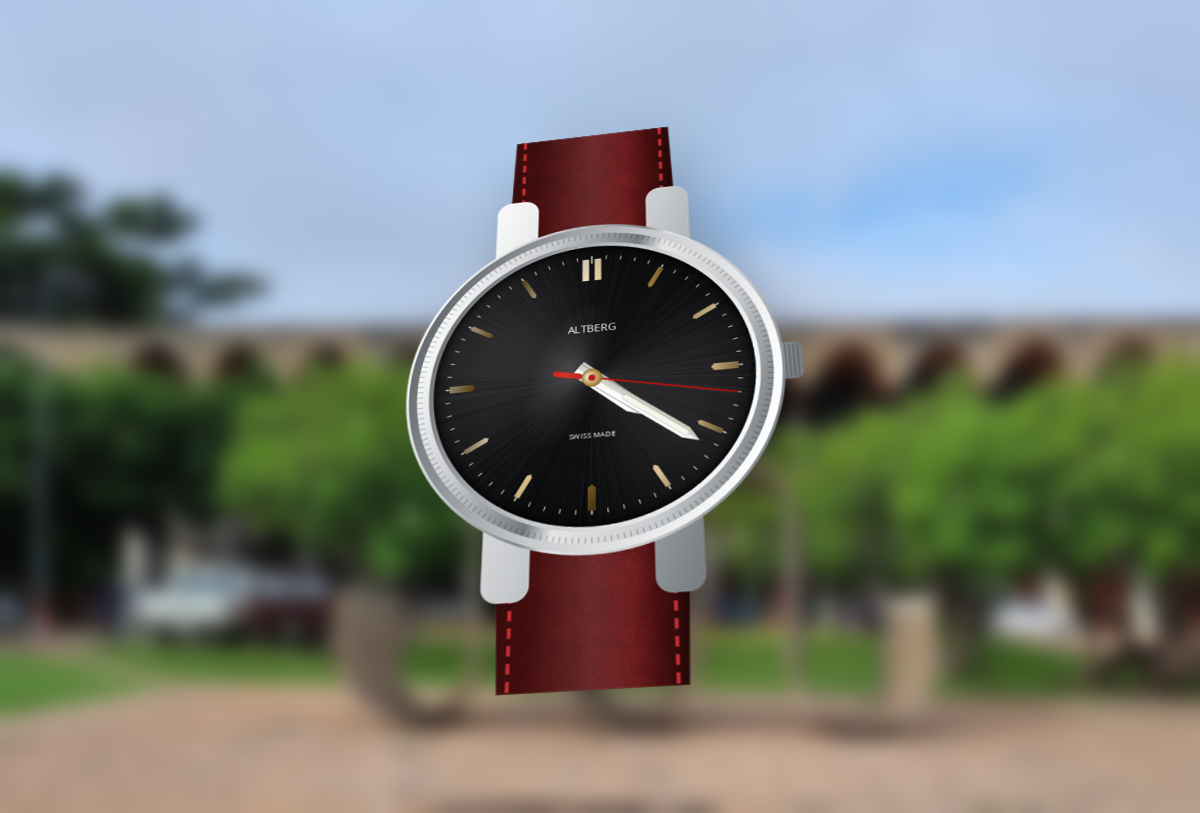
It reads 4:21:17
